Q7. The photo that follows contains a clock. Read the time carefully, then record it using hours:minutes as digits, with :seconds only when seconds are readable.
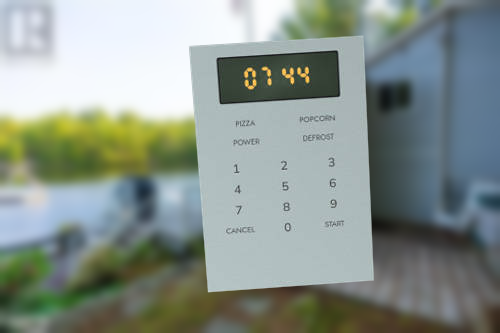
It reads 7:44
